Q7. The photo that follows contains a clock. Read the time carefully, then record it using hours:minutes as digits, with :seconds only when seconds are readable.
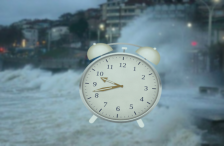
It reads 9:42
